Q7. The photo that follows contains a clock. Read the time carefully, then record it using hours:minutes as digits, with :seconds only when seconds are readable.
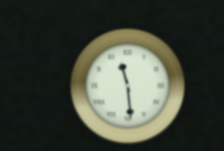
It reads 11:29
